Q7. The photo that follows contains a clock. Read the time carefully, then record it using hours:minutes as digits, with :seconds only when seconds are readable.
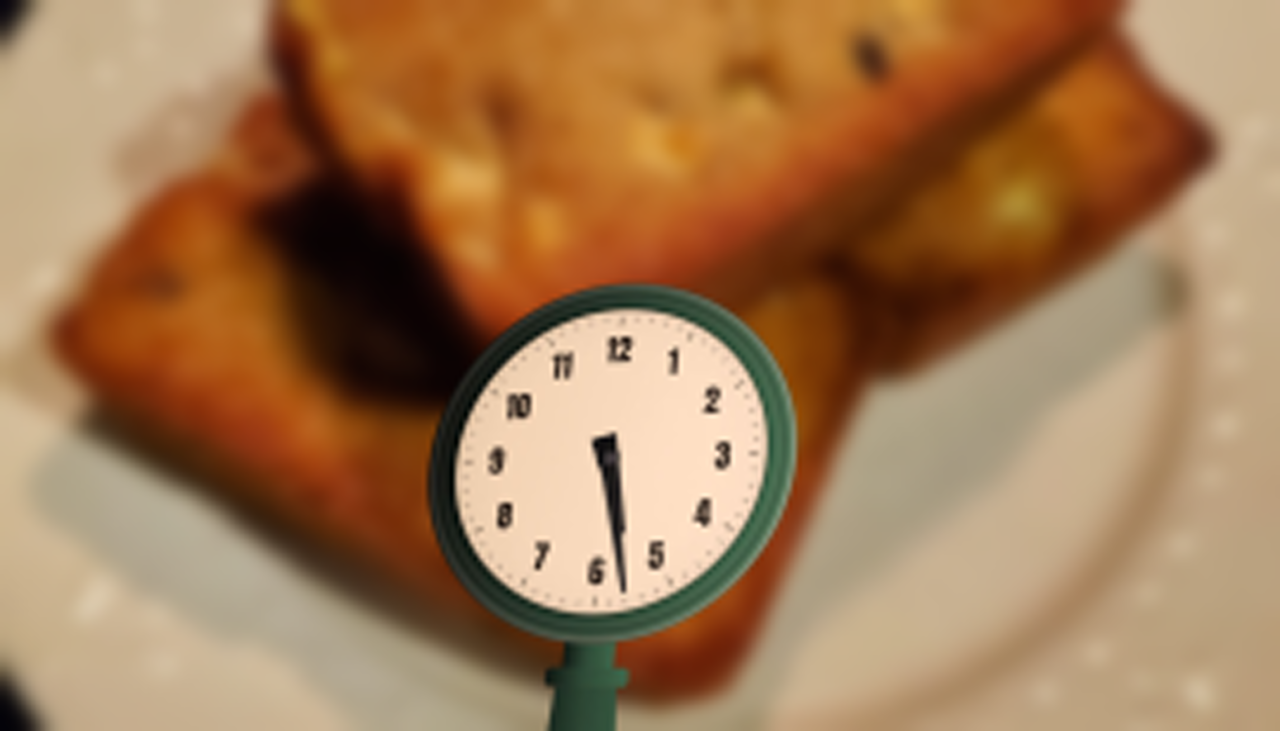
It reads 5:28
